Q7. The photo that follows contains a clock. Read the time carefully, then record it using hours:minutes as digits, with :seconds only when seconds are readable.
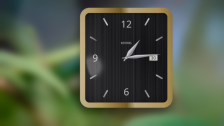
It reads 1:14
